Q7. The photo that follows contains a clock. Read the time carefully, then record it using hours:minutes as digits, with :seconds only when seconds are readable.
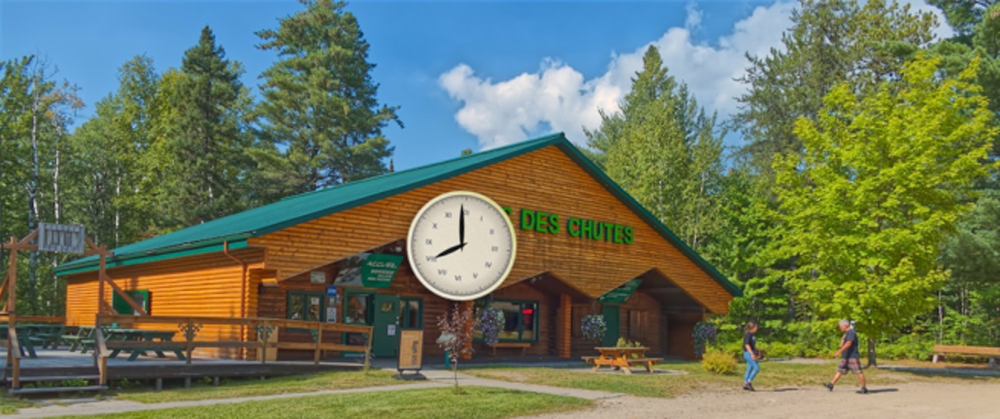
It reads 7:59
